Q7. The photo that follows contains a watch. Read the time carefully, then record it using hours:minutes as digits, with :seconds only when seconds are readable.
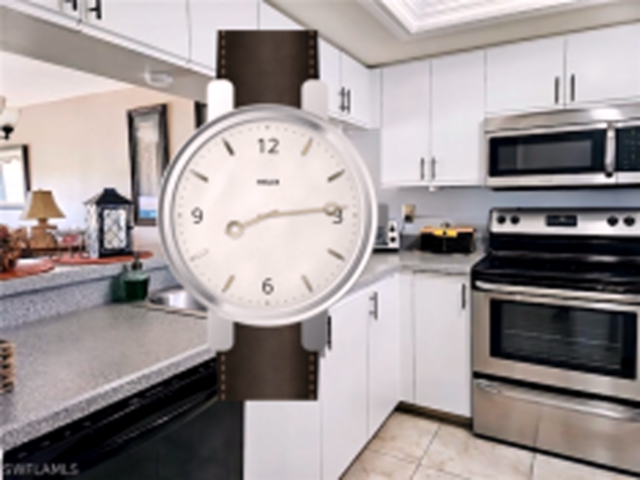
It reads 8:14
